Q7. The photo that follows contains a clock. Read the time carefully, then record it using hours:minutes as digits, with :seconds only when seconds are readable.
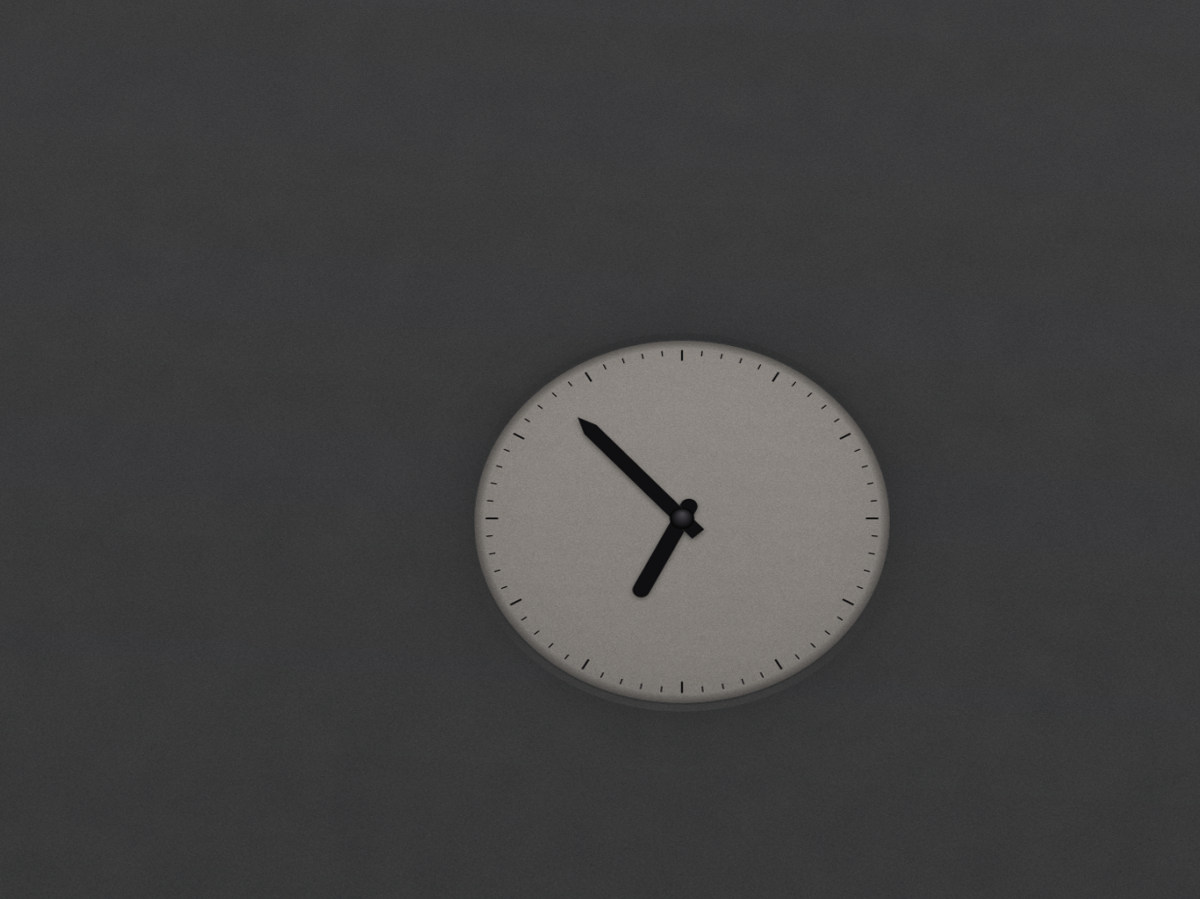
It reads 6:53
